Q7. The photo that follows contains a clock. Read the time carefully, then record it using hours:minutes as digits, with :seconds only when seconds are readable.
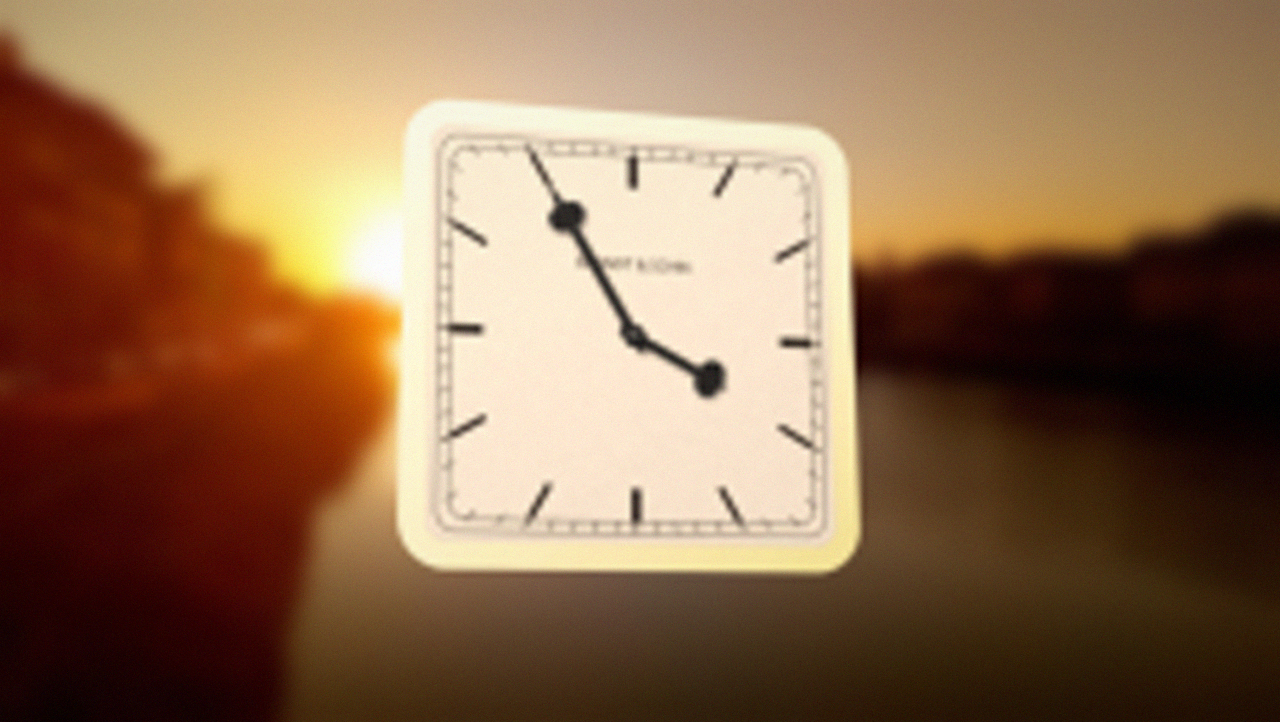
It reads 3:55
